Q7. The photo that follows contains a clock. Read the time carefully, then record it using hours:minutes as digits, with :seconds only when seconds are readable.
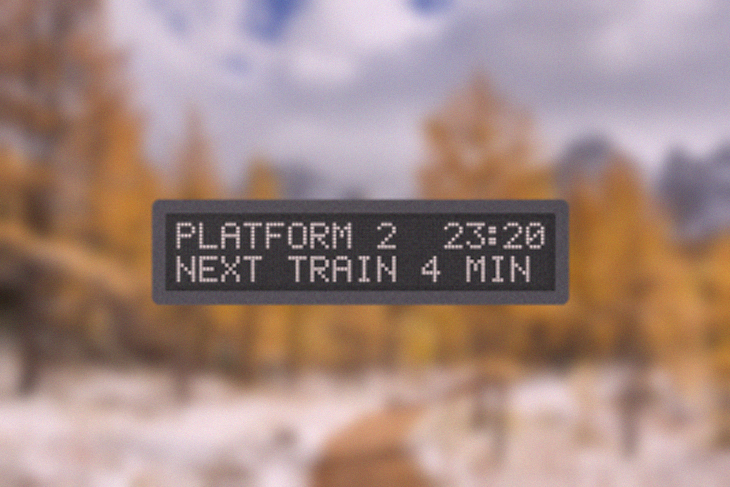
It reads 23:20
